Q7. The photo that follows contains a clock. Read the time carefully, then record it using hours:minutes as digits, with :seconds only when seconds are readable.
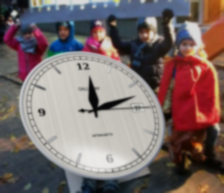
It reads 12:12:15
